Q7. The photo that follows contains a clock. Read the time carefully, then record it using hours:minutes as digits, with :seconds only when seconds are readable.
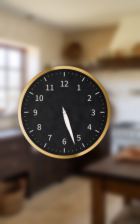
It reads 5:27
